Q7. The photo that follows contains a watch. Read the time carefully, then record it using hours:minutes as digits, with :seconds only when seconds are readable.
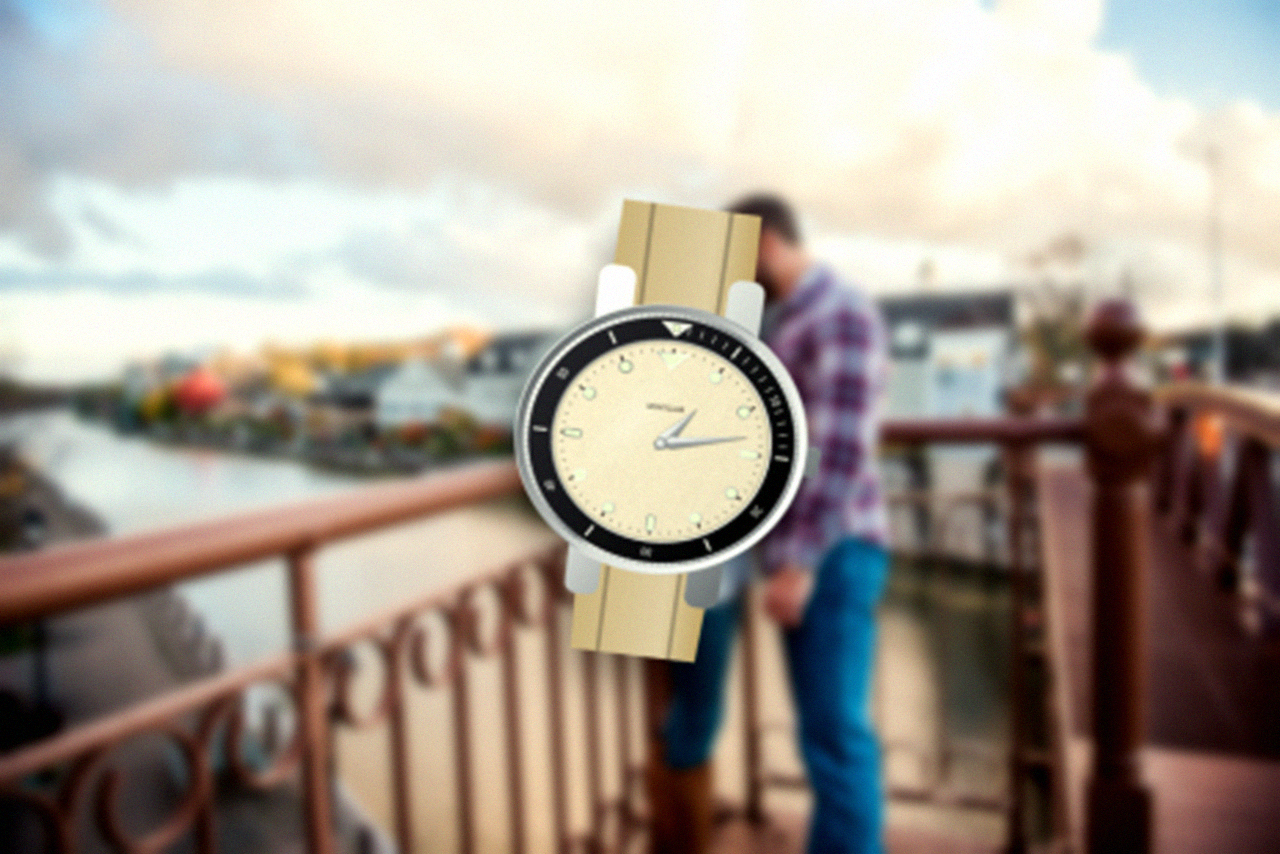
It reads 1:13
